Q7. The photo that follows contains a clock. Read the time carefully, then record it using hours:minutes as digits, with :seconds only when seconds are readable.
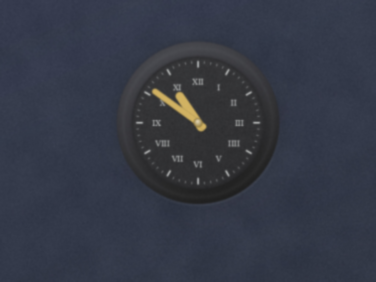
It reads 10:51
